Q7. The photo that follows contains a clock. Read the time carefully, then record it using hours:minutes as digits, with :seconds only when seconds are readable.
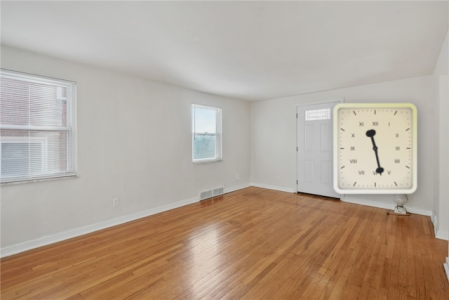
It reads 11:28
